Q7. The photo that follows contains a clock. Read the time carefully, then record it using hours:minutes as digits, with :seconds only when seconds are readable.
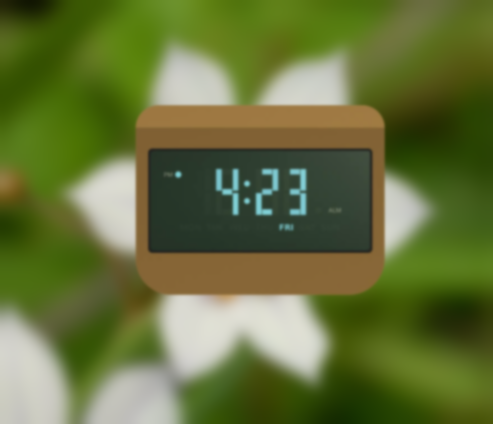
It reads 4:23
